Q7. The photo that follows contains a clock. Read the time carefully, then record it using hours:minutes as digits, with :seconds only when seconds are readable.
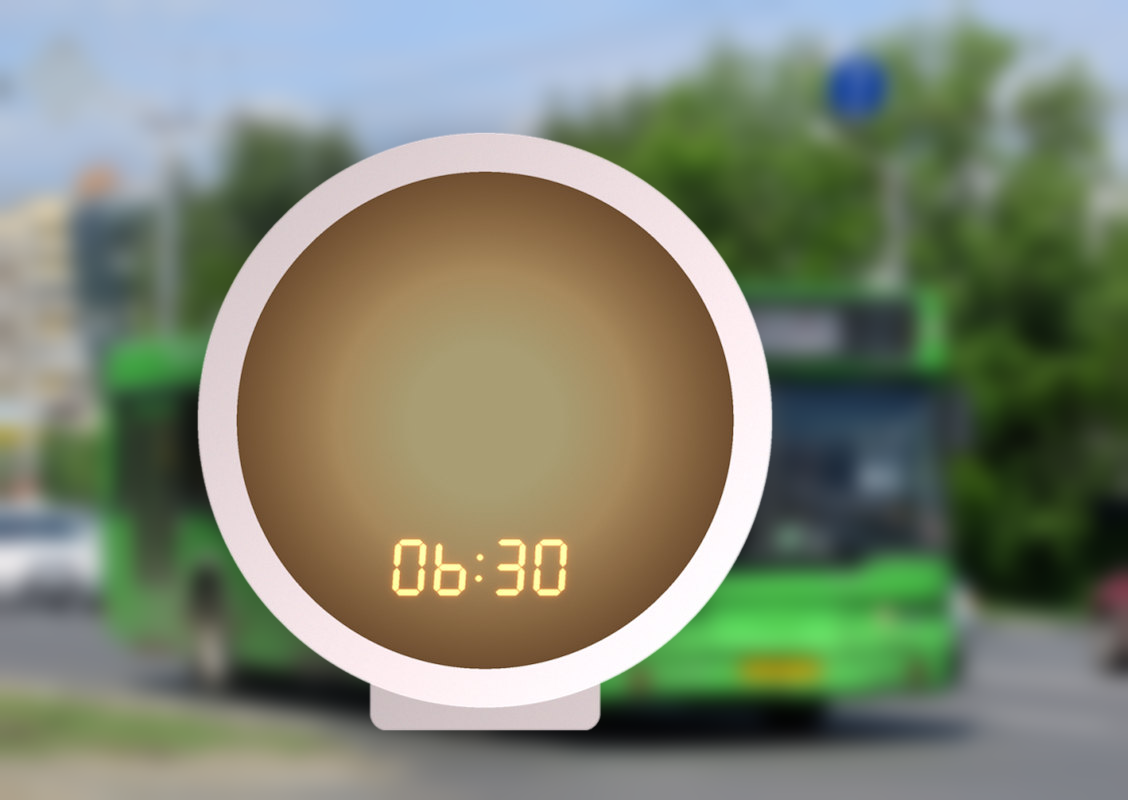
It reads 6:30
